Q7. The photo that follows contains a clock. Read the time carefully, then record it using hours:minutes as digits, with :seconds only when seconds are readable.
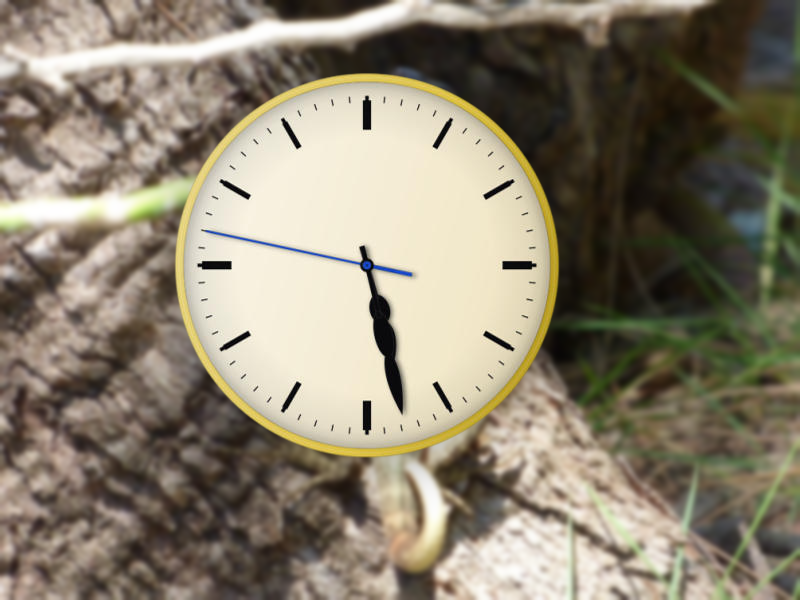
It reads 5:27:47
